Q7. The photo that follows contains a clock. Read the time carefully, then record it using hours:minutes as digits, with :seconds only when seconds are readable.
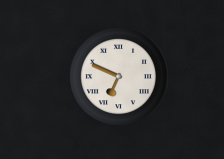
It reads 6:49
